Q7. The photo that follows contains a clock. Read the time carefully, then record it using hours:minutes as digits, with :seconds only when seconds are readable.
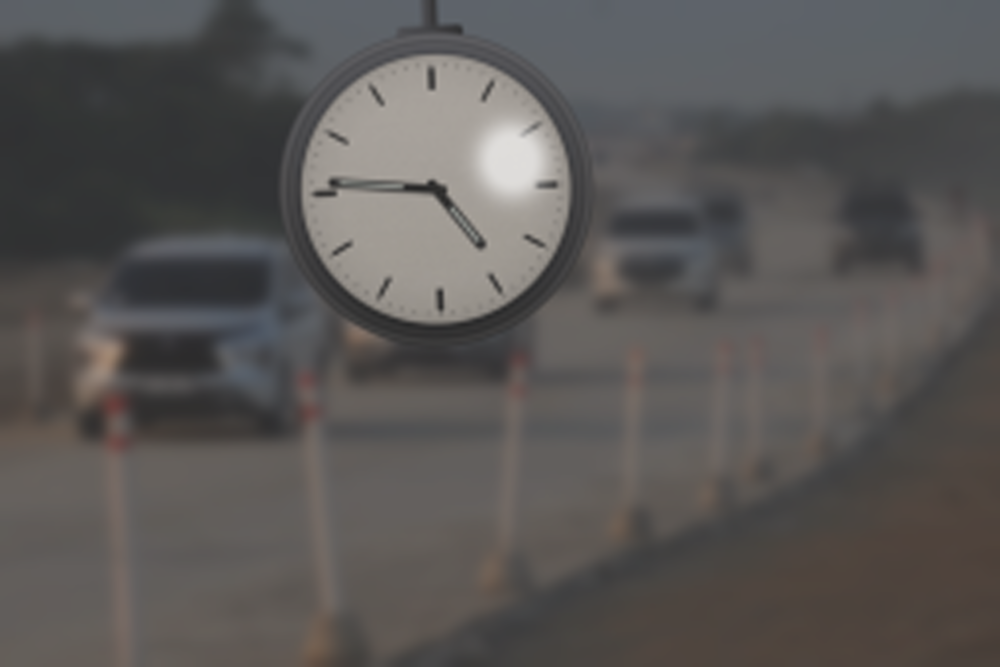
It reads 4:46
